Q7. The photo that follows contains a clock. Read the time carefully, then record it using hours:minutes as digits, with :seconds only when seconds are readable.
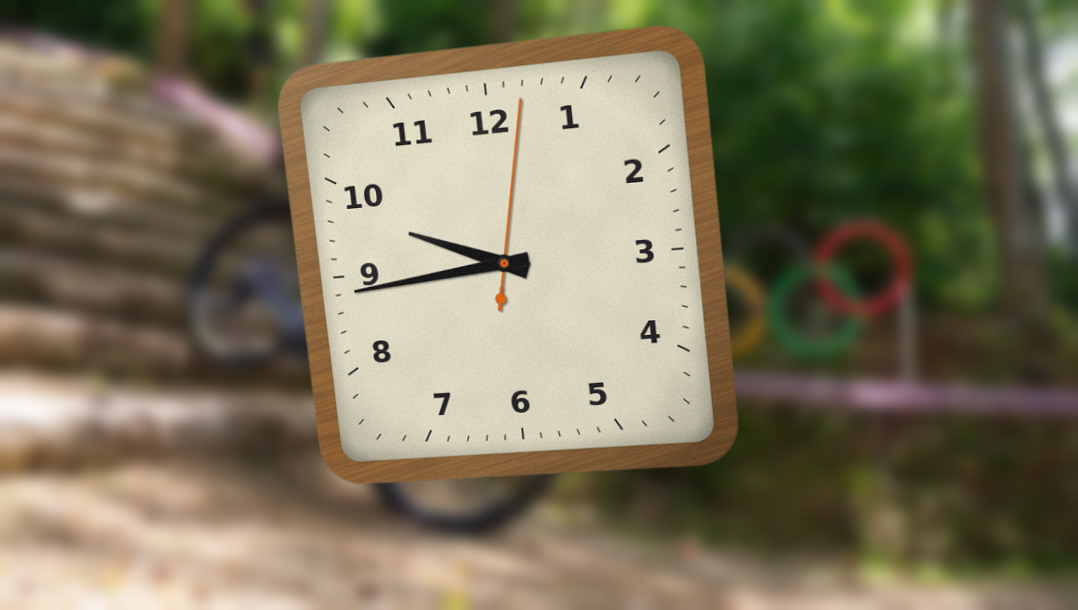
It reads 9:44:02
